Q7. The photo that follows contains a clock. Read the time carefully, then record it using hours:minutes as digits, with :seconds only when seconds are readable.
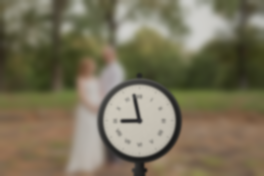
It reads 8:58
